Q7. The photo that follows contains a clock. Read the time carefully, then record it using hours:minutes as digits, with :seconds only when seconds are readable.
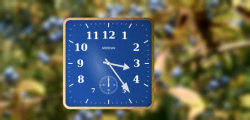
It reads 3:24
